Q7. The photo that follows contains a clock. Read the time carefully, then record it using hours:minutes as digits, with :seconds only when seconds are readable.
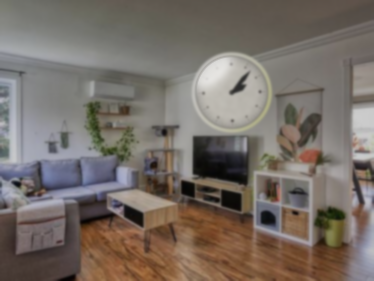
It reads 2:07
